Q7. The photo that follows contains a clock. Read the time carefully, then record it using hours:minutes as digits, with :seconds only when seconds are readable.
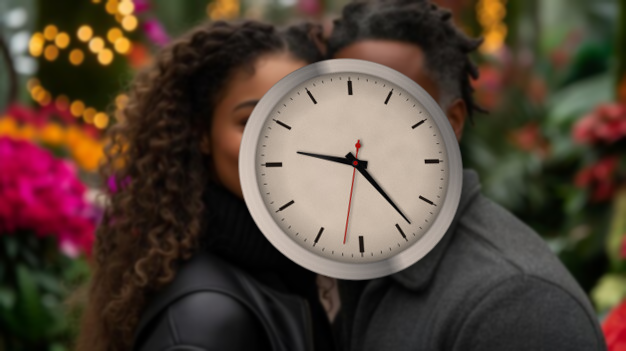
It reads 9:23:32
